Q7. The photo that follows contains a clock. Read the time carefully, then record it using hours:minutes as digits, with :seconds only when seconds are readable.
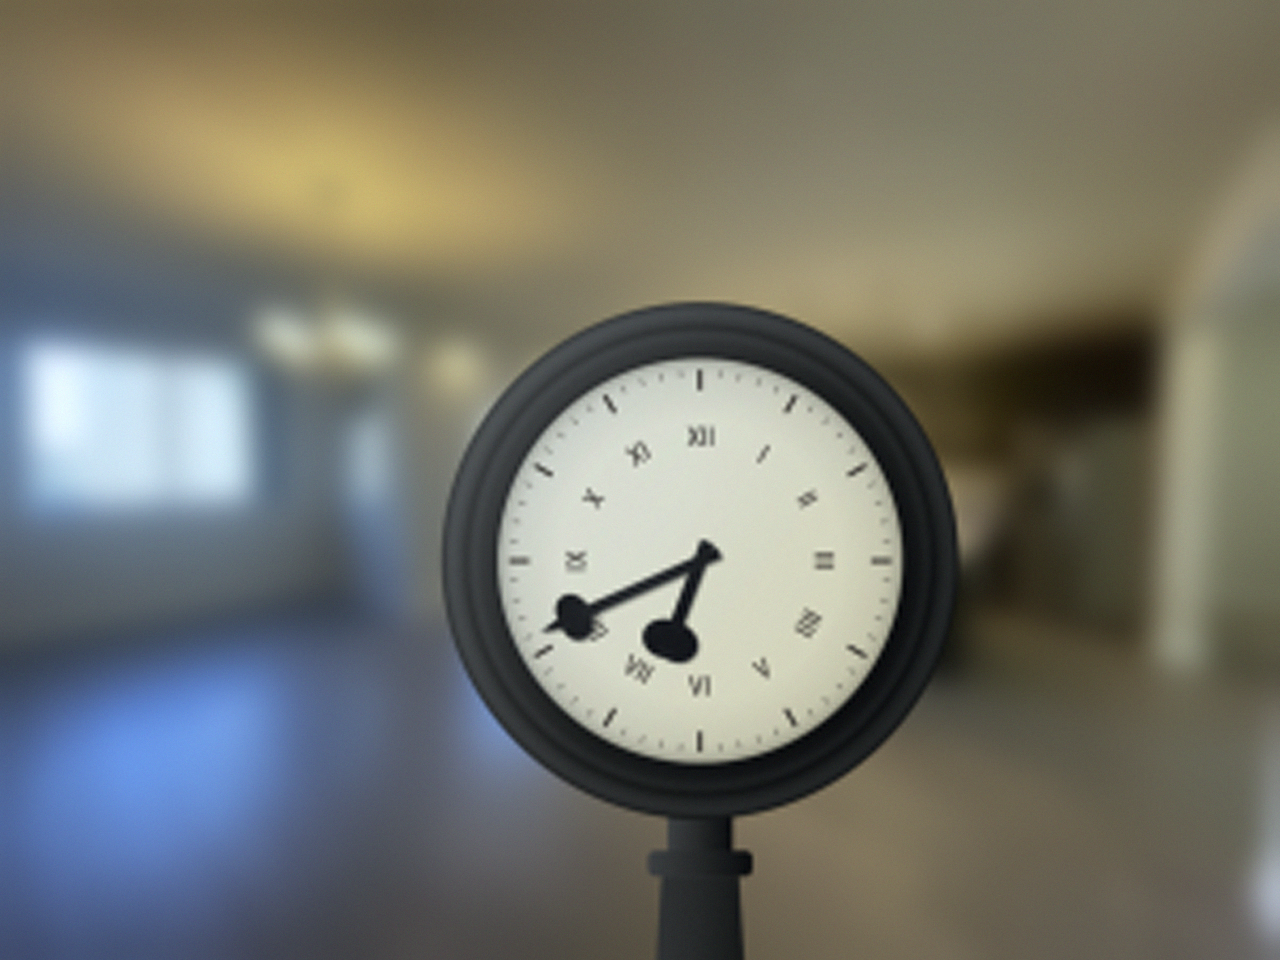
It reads 6:41
